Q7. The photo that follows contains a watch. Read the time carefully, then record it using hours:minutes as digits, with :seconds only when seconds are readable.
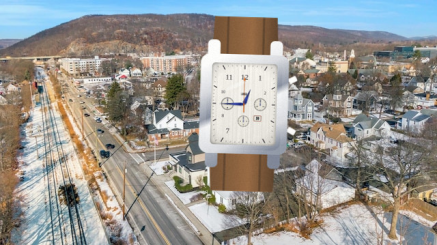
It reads 12:45
